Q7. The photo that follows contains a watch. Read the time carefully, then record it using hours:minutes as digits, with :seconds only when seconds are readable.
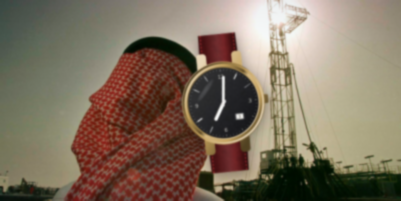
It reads 7:01
